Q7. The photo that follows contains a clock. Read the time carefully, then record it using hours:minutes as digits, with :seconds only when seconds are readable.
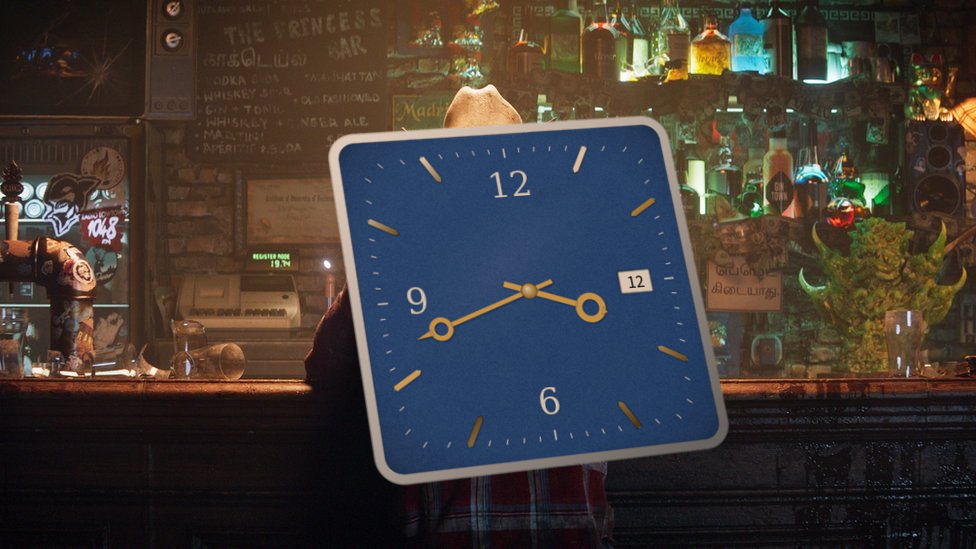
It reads 3:42
